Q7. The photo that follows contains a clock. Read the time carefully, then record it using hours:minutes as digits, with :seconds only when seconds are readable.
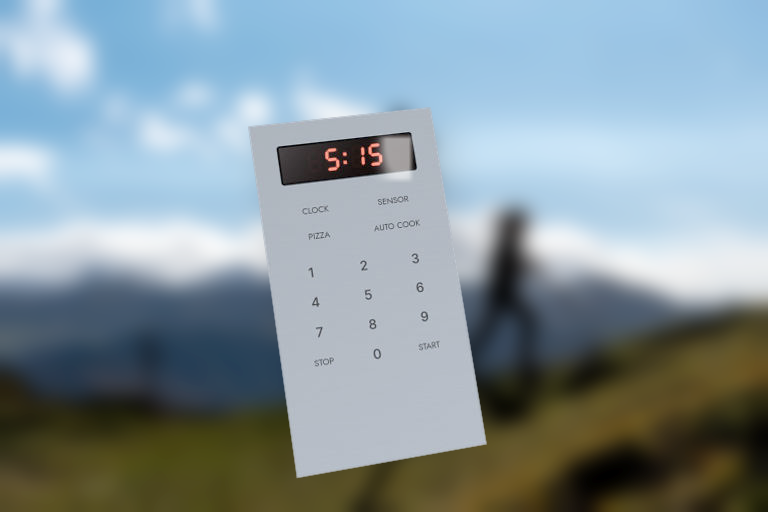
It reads 5:15
